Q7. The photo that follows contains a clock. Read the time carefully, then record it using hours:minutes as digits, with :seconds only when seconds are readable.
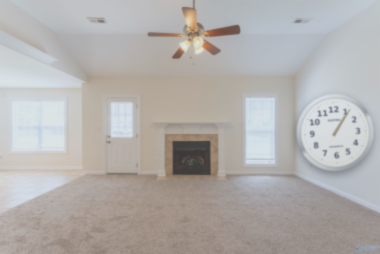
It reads 1:06
